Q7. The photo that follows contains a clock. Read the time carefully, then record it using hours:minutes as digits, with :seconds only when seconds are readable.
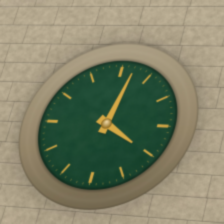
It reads 4:02
